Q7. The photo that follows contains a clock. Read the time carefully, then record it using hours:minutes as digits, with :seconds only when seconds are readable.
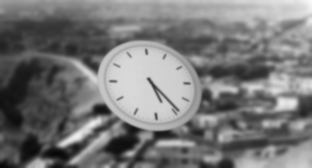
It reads 5:24
